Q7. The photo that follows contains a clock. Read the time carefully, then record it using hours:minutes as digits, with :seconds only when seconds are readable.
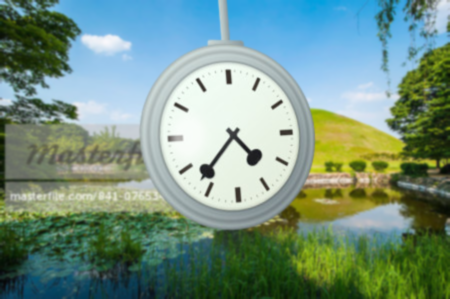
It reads 4:37
